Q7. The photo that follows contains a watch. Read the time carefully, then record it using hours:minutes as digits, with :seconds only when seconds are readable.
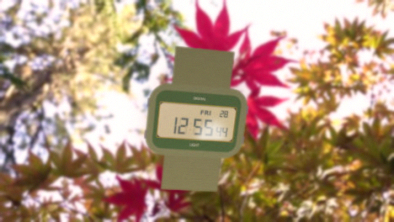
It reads 12:55:44
